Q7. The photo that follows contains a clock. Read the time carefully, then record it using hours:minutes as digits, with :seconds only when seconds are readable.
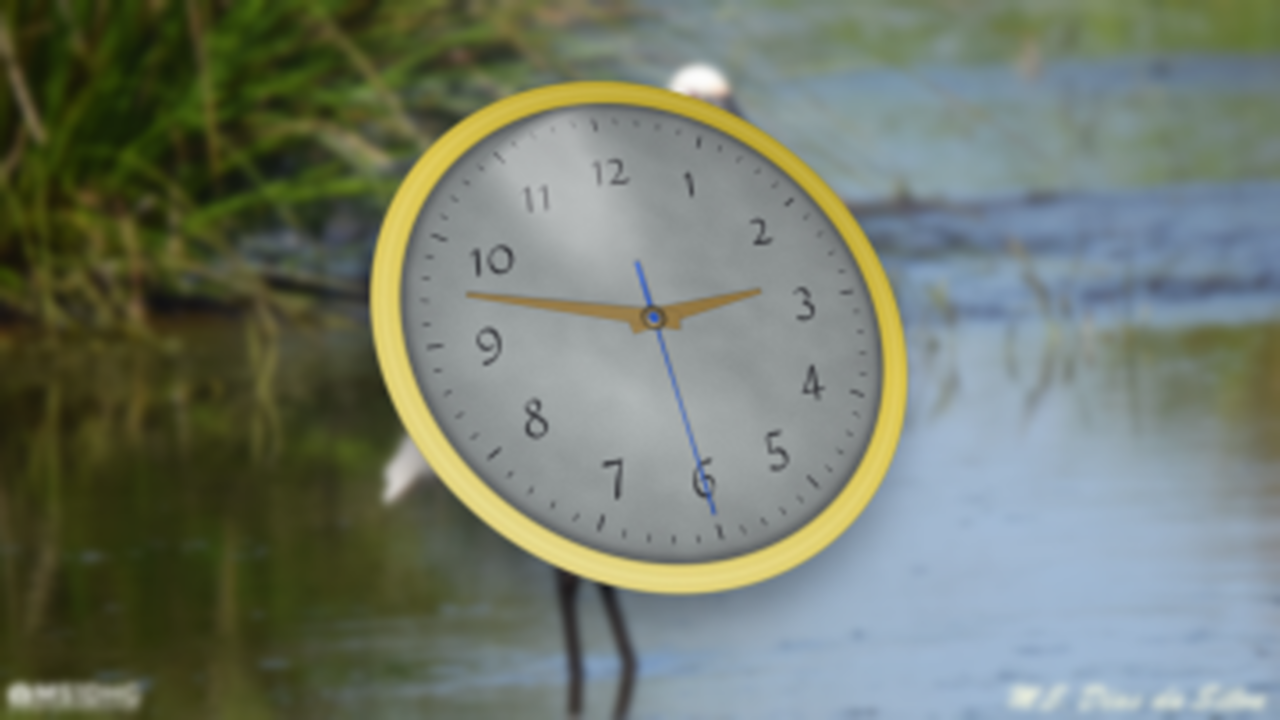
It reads 2:47:30
